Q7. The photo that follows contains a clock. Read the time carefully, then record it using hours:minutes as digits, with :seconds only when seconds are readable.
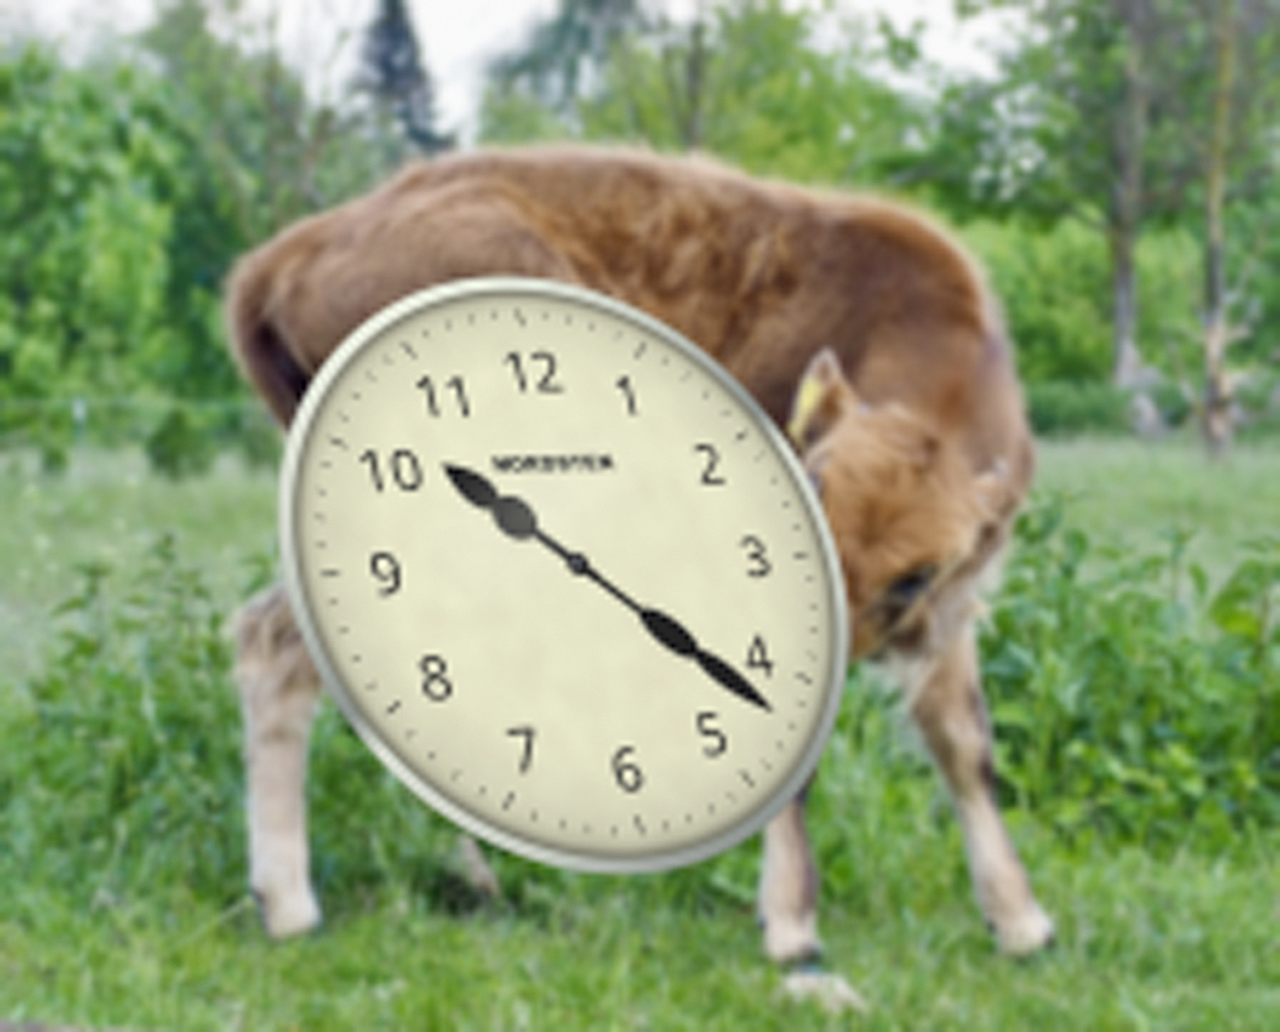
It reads 10:22
